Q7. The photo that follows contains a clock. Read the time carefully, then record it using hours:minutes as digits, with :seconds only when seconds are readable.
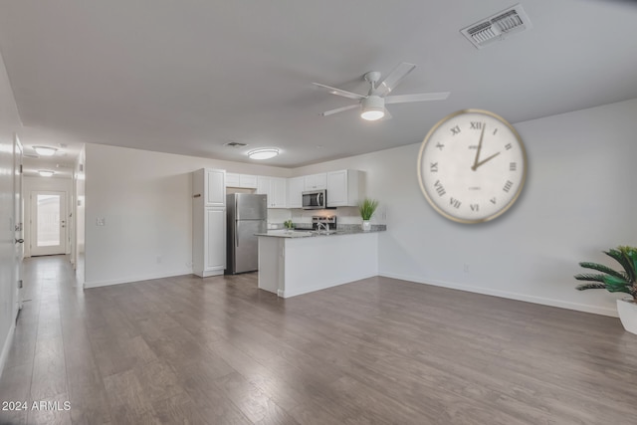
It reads 2:02
